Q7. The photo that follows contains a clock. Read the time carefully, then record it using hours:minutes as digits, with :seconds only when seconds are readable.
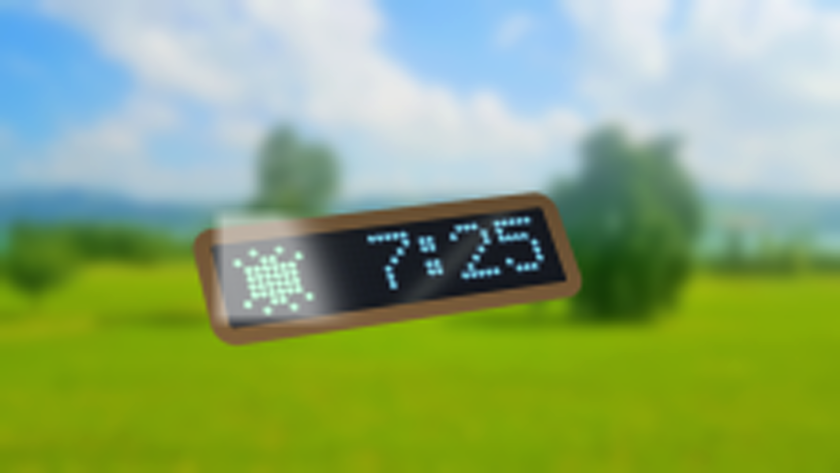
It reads 7:25
